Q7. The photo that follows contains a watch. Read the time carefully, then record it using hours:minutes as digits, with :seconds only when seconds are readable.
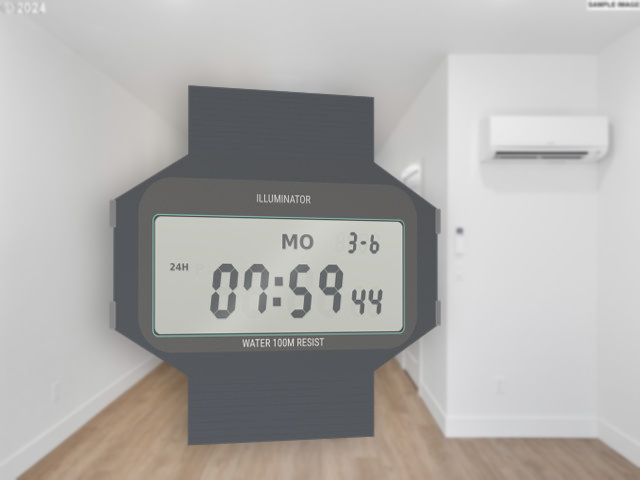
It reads 7:59:44
